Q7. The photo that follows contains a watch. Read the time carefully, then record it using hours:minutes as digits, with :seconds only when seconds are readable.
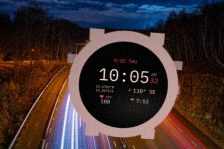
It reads 10:05
